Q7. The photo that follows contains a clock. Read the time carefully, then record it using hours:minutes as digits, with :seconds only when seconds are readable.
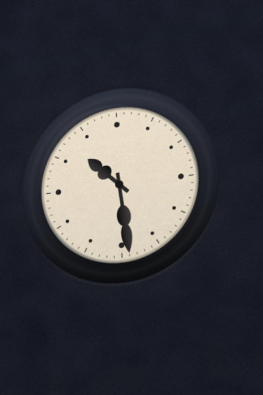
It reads 10:29
